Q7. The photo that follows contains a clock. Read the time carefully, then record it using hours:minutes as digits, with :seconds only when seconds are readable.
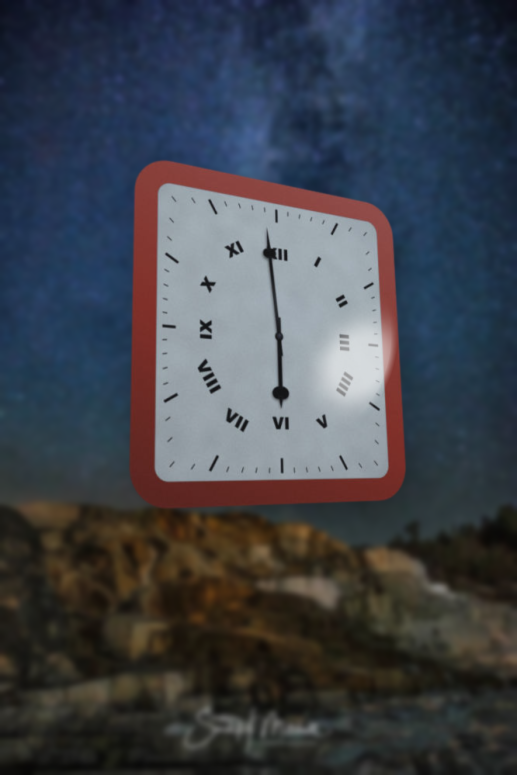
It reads 5:59
